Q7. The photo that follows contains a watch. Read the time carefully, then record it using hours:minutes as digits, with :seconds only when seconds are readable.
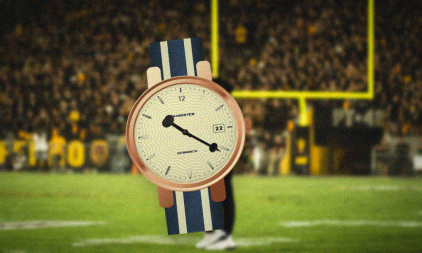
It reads 10:21
